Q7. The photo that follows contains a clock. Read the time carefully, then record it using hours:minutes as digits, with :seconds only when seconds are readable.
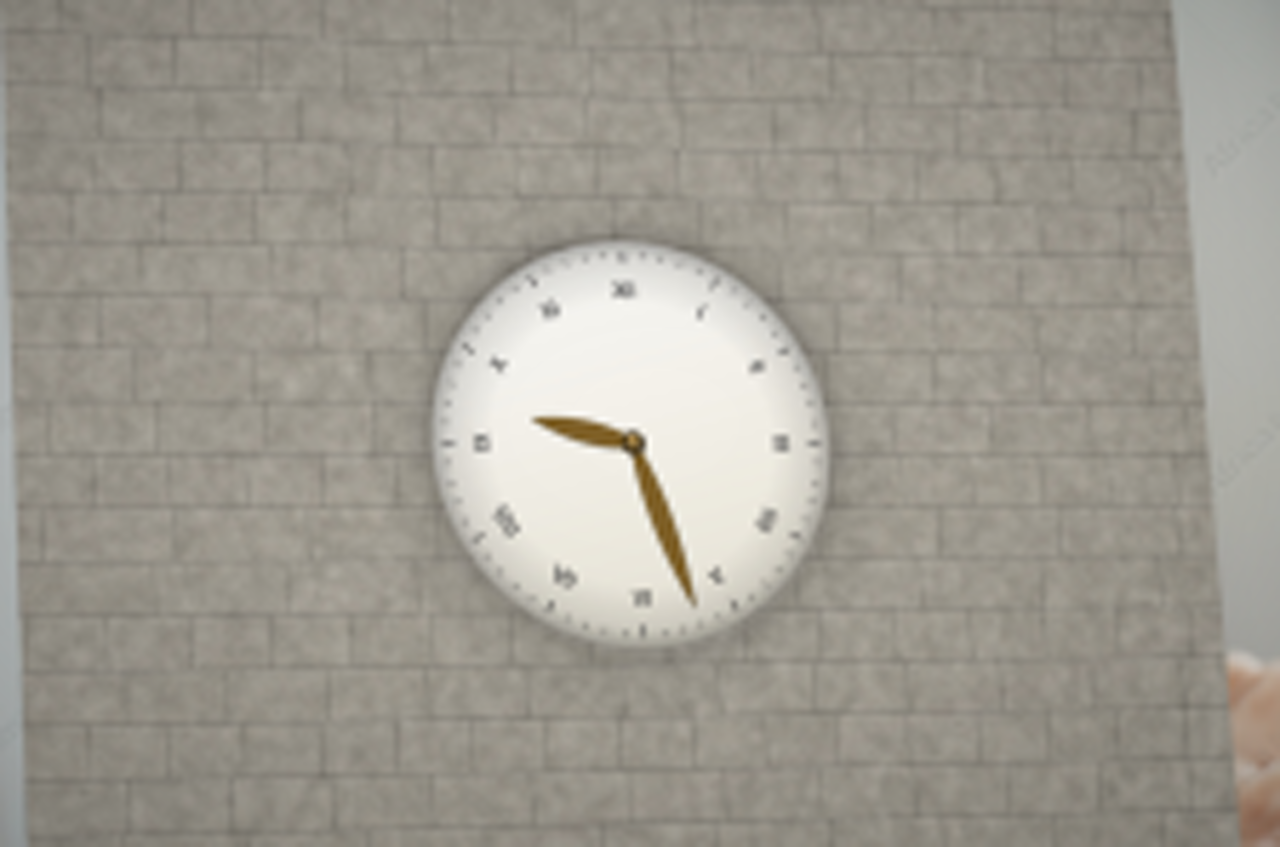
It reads 9:27
